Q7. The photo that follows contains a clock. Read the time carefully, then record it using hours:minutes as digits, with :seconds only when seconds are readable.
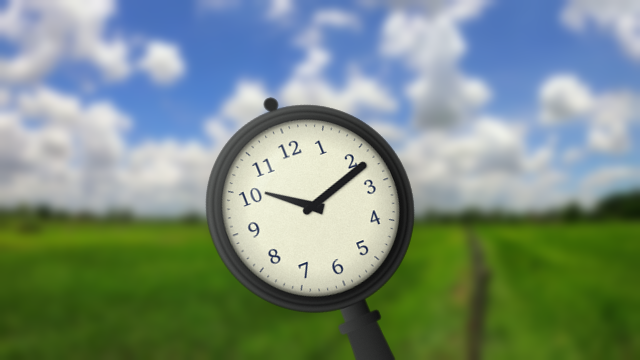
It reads 10:12
